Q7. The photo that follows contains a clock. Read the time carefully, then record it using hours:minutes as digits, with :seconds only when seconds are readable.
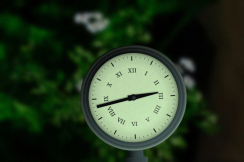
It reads 2:43
